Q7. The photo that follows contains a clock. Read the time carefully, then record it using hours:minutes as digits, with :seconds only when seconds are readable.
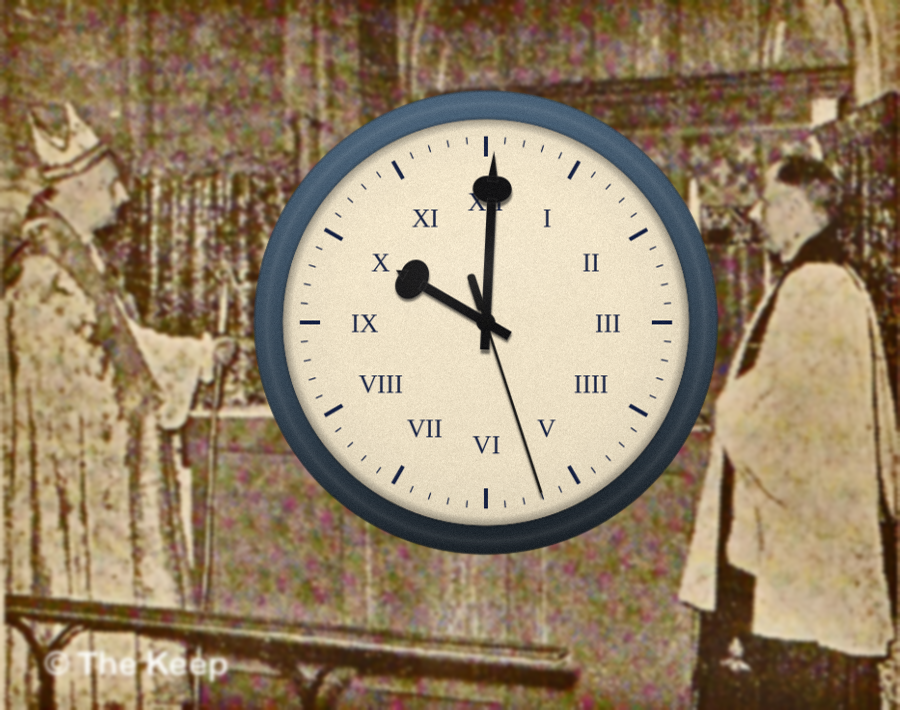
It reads 10:00:27
